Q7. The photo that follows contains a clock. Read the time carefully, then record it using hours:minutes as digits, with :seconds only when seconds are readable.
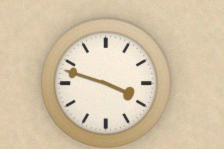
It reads 3:48
